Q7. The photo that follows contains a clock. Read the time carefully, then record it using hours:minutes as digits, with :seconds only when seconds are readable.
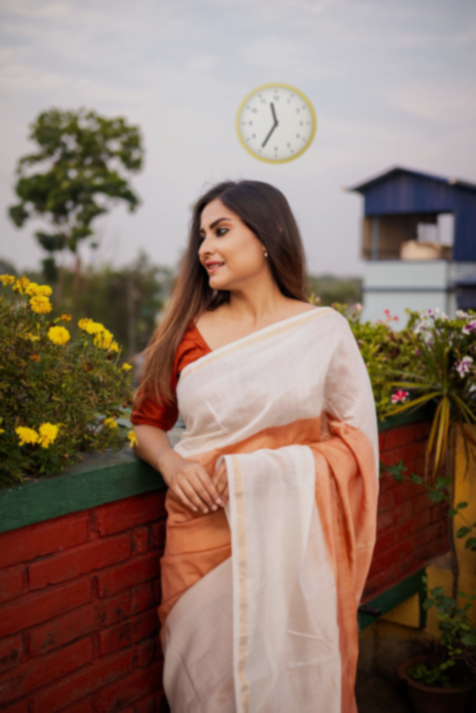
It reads 11:35
